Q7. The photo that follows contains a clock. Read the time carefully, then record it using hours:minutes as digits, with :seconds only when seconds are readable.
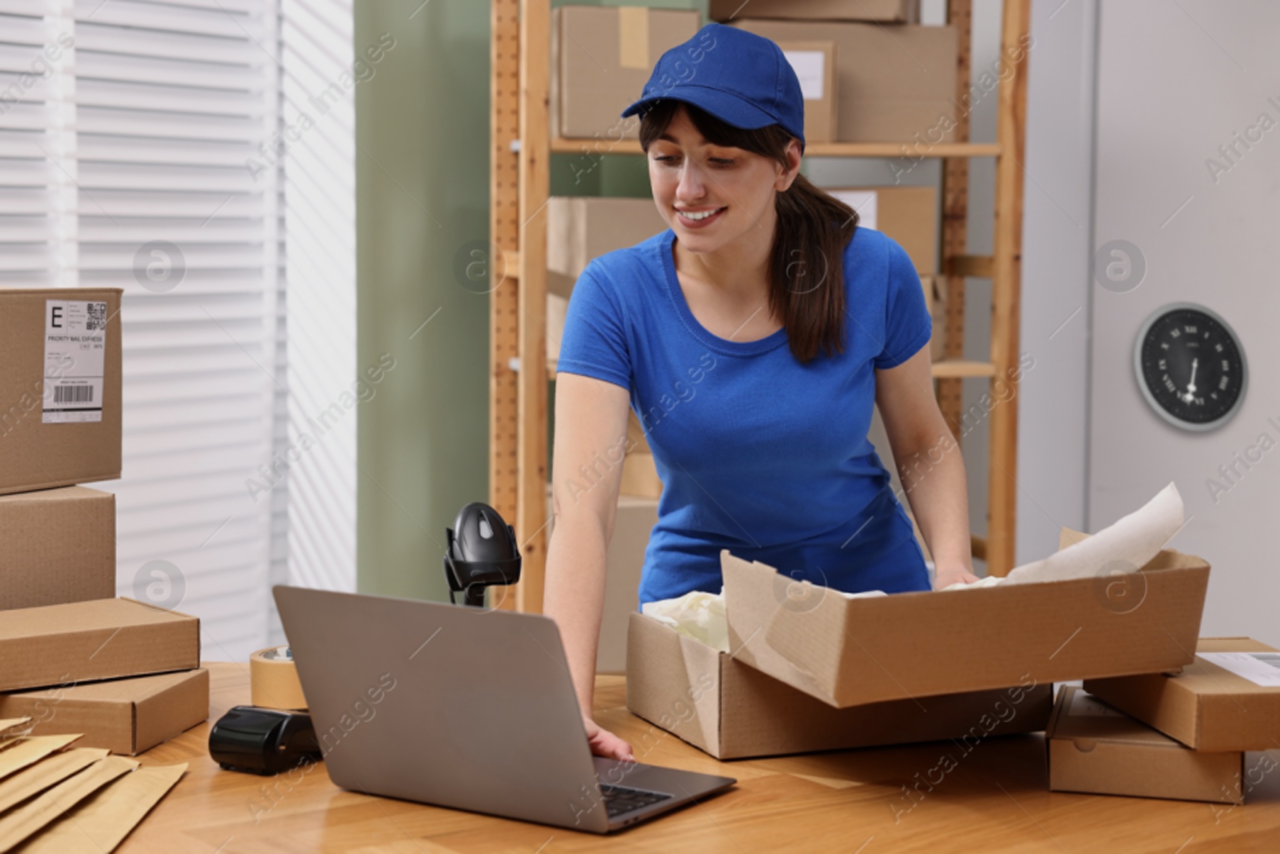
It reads 6:33
